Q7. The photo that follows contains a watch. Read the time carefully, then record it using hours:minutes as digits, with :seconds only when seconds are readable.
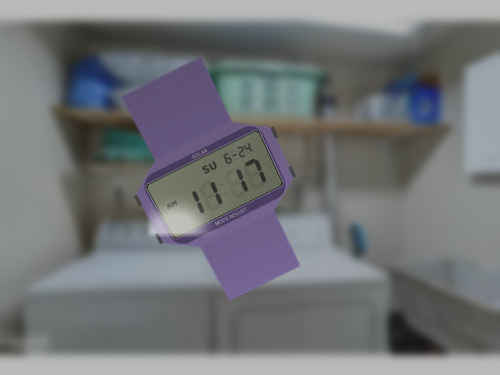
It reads 11:17
